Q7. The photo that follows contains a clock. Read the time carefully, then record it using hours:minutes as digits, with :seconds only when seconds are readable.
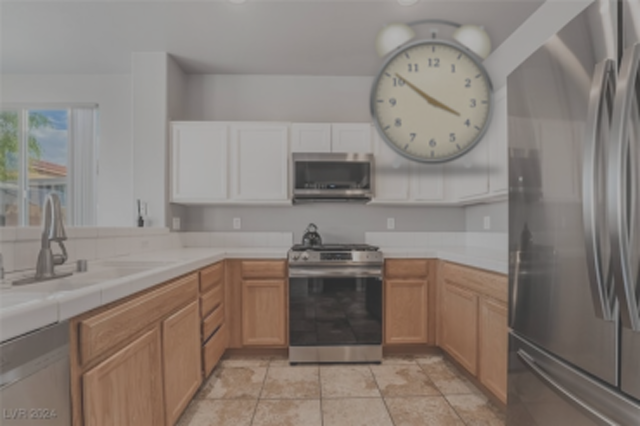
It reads 3:51
